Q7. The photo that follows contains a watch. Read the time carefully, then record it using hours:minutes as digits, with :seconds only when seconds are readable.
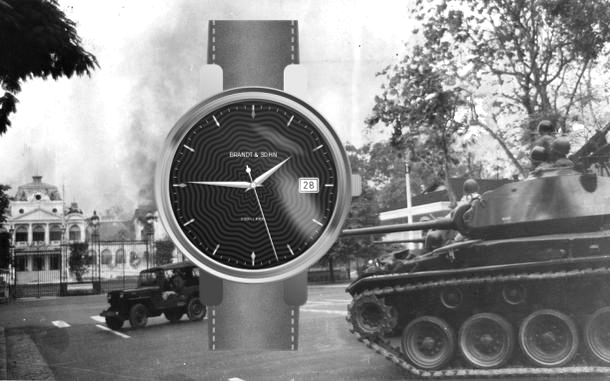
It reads 1:45:27
